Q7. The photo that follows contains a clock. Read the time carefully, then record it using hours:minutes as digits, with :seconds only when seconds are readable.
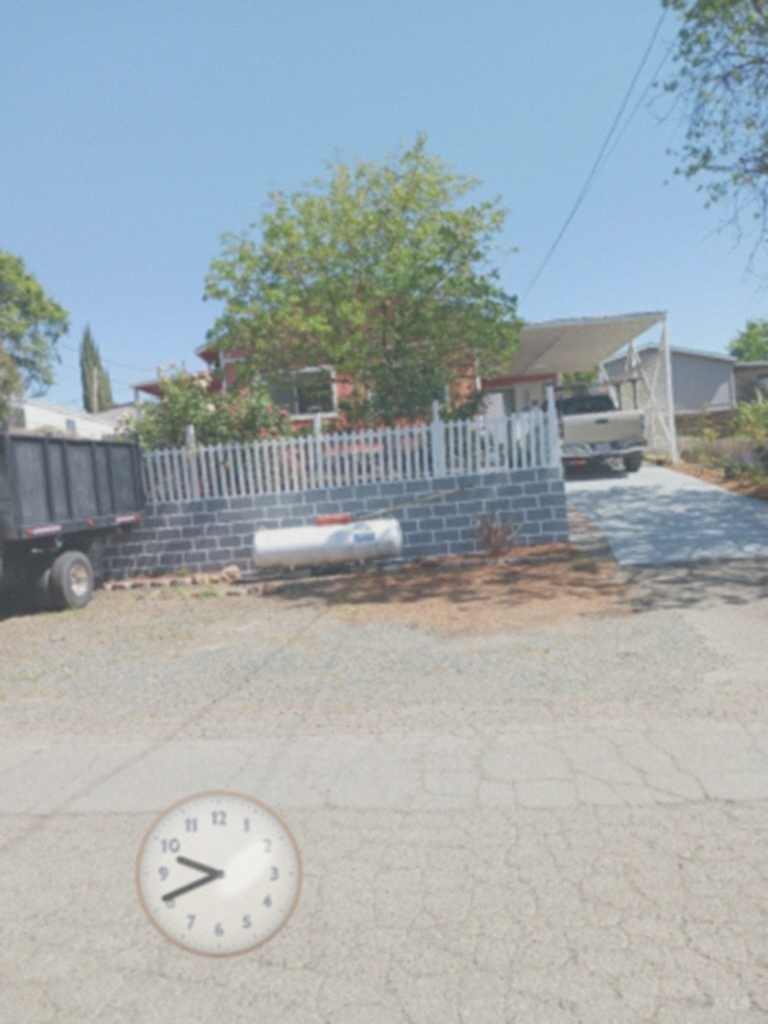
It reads 9:41
